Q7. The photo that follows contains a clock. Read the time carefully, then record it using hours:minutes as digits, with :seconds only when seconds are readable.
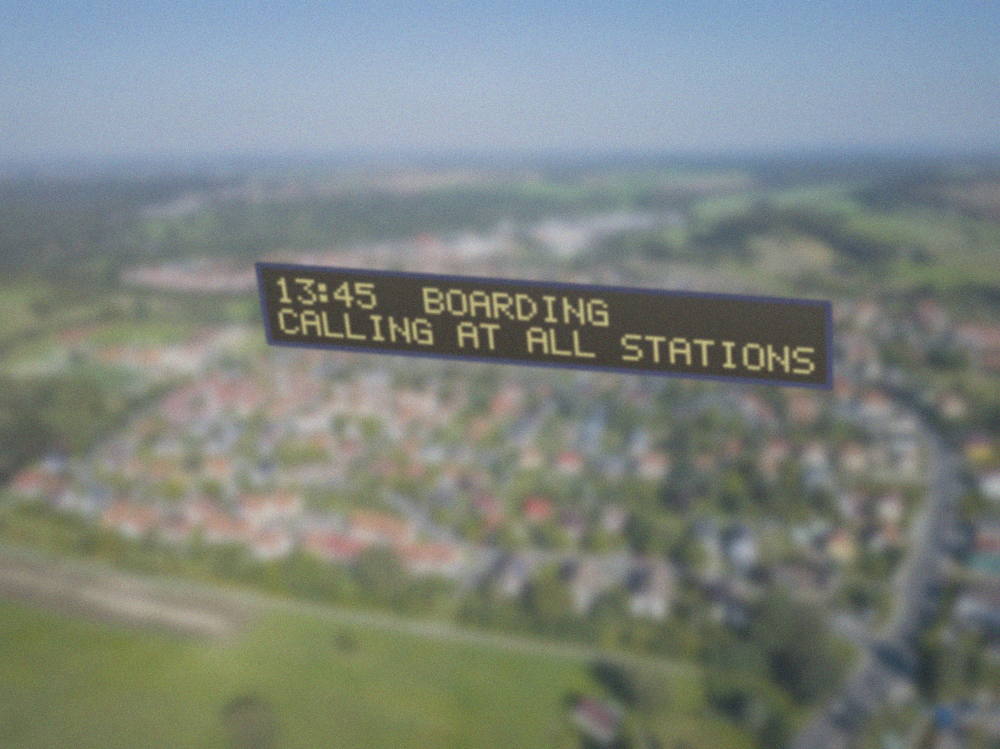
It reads 13:45
